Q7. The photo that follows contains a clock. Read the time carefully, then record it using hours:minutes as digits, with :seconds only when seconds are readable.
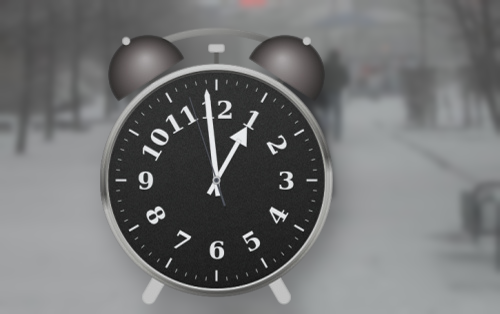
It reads 12:58:57
